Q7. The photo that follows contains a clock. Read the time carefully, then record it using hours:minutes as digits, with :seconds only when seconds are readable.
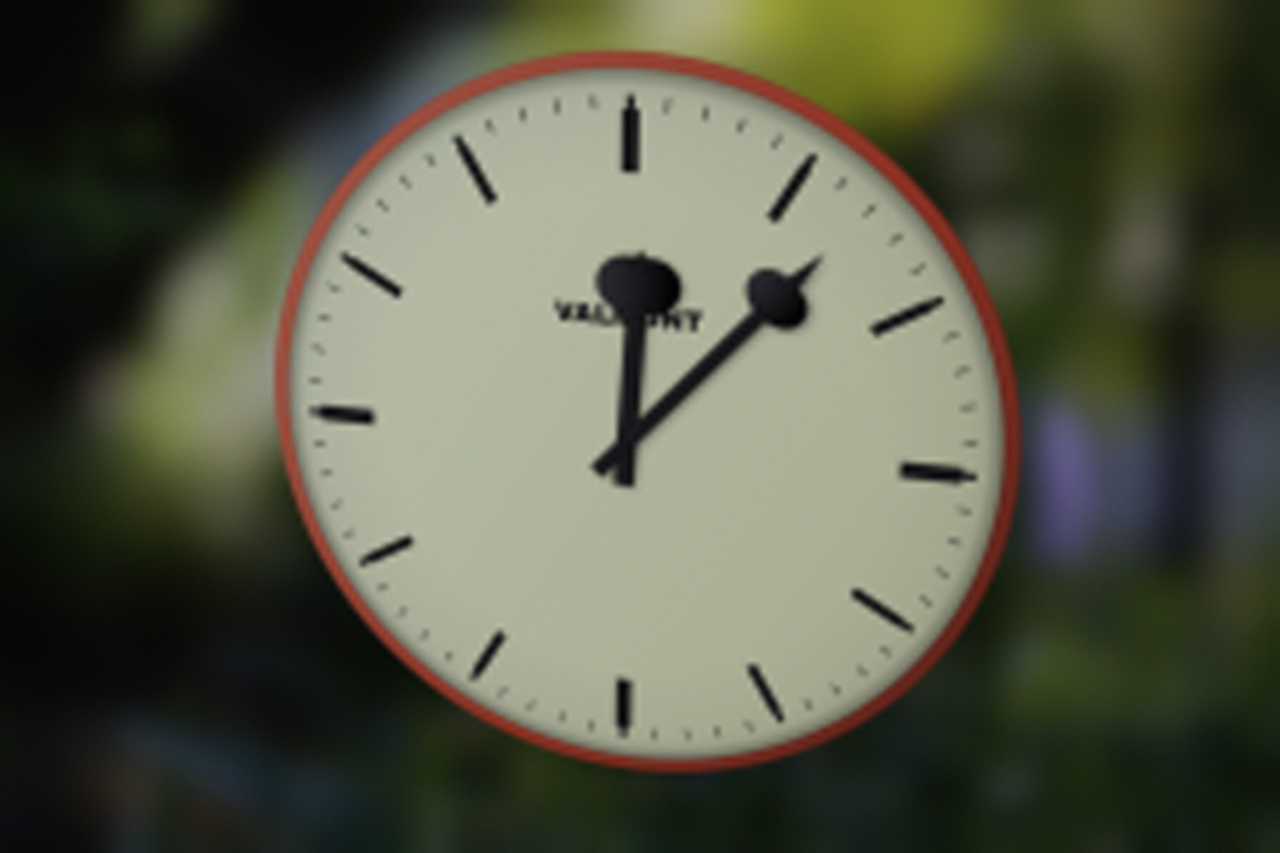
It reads 12:07
